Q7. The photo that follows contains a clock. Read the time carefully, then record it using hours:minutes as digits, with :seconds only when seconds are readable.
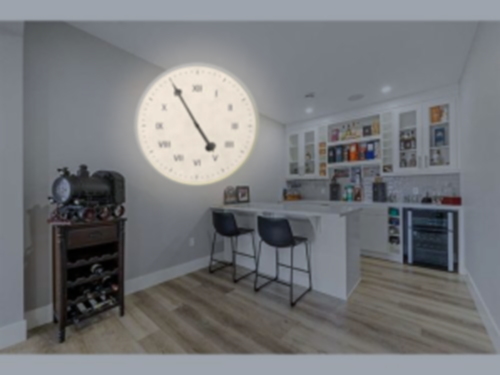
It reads 4:55
